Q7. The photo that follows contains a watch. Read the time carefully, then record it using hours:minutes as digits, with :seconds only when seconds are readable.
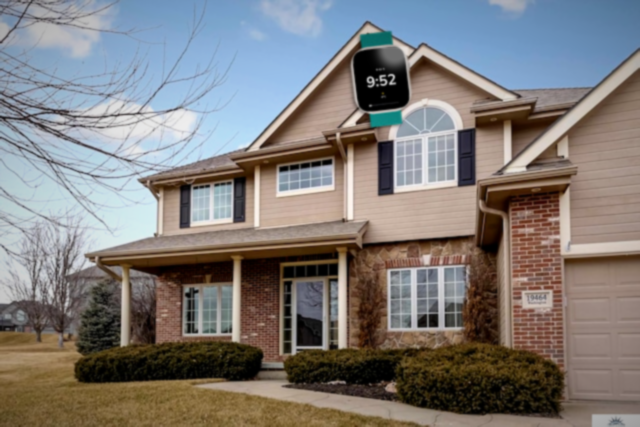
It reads 9:52
